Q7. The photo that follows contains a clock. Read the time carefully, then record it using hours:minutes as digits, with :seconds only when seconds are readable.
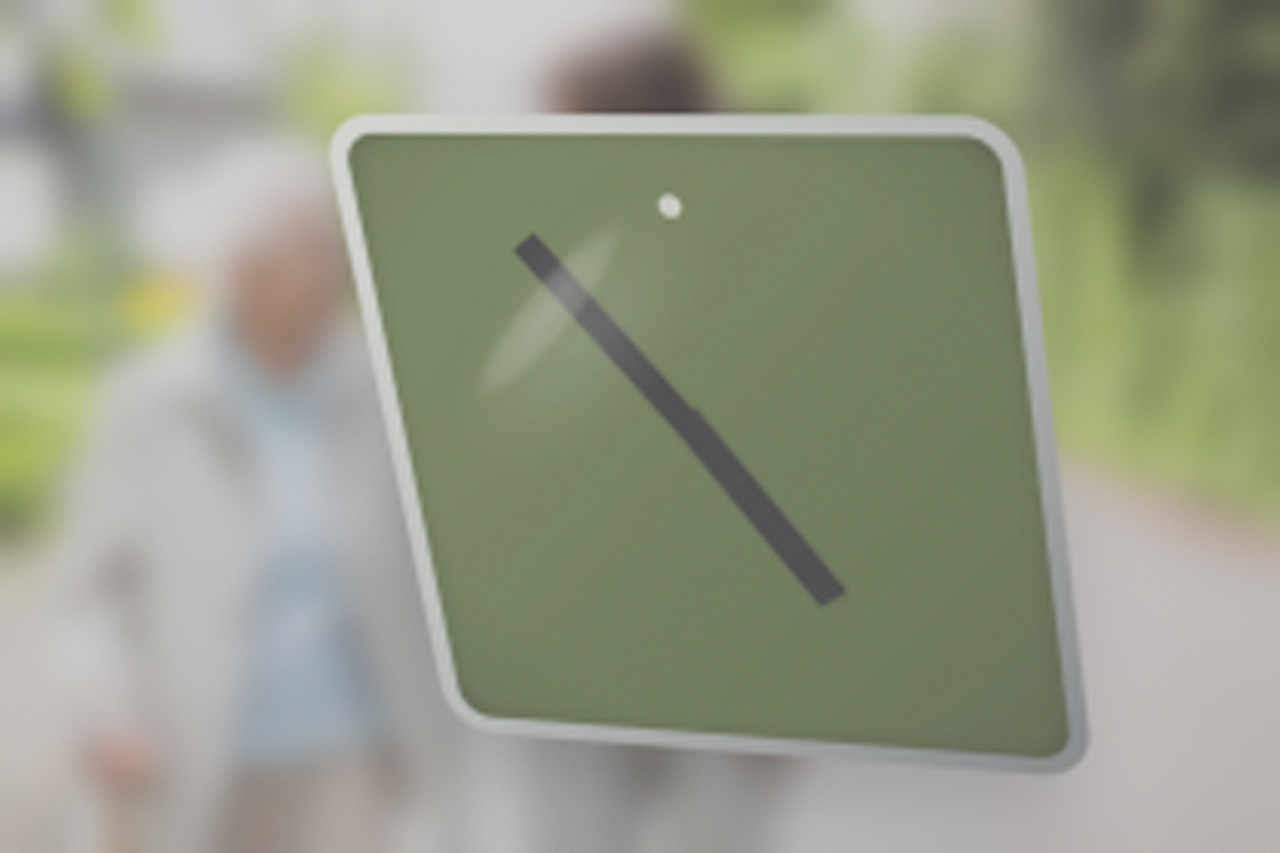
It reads 4:54
